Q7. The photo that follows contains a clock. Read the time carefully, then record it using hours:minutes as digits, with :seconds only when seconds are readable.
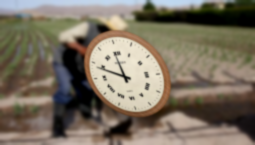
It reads 11:49
